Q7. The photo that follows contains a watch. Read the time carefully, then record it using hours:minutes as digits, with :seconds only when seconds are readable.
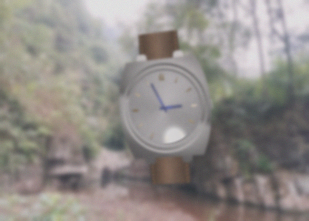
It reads 2:56
